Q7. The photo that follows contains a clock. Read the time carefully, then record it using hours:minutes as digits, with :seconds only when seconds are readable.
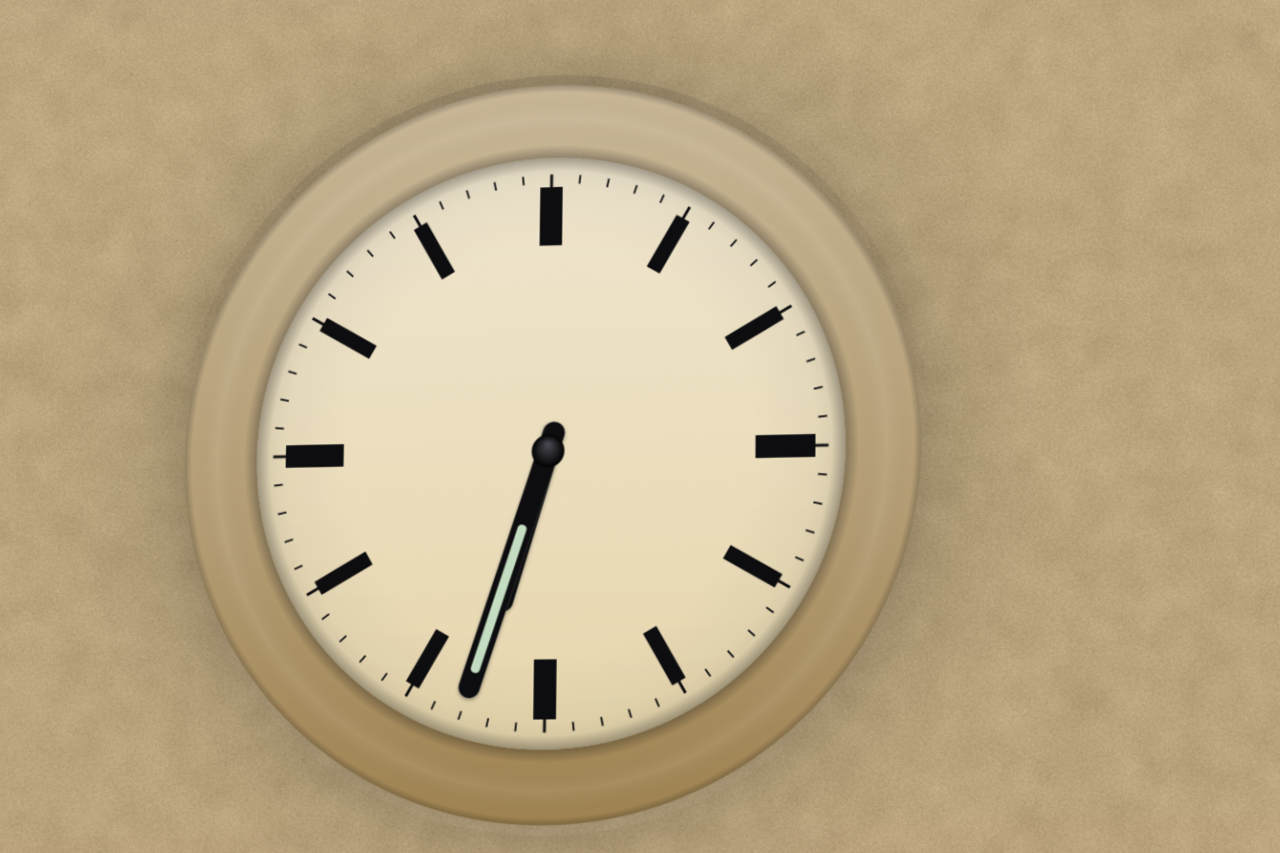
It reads 6:33
